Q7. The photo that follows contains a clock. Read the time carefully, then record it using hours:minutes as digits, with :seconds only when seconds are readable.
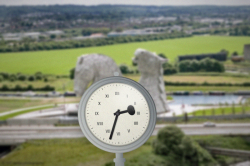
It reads 2:33
